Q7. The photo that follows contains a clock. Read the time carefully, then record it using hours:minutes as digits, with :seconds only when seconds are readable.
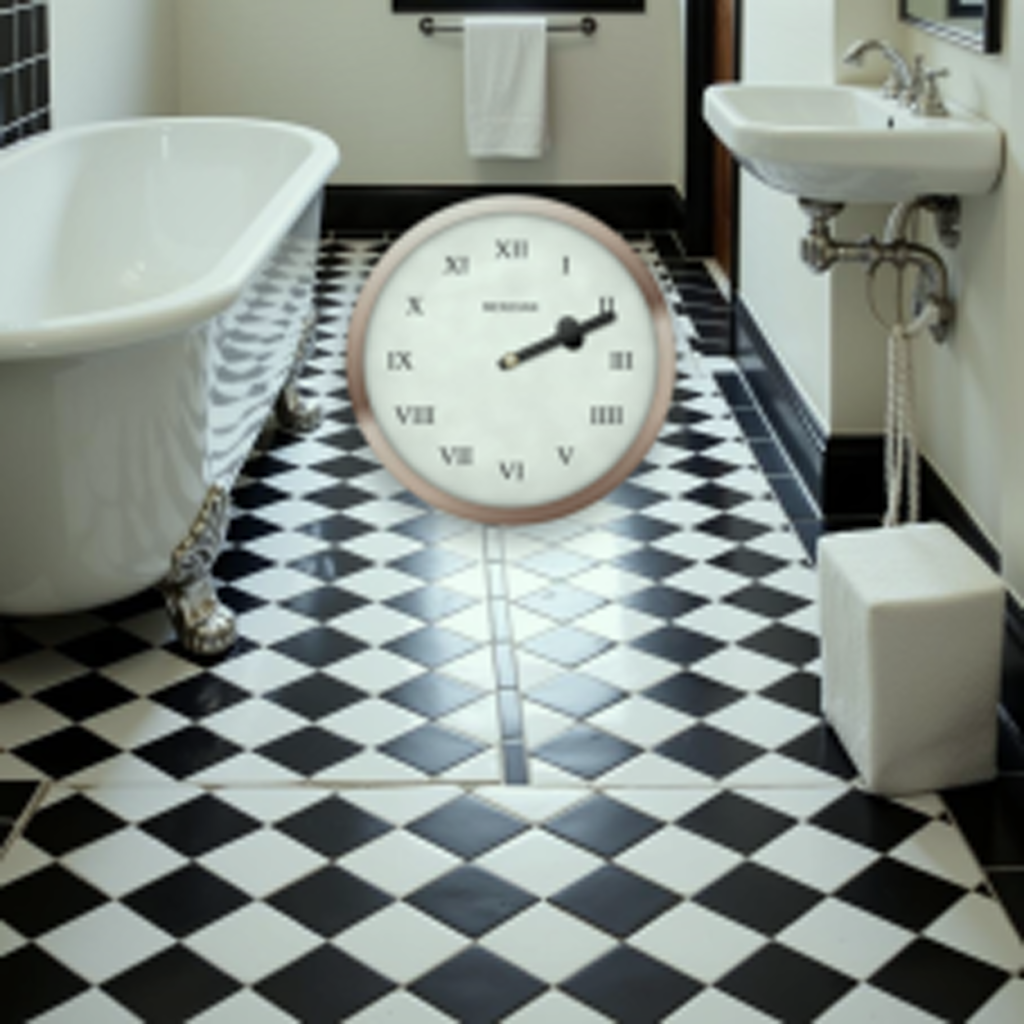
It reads 2:11
